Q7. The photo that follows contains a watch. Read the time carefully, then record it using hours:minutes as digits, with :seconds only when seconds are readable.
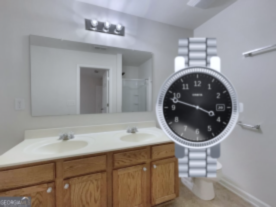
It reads 3:48
